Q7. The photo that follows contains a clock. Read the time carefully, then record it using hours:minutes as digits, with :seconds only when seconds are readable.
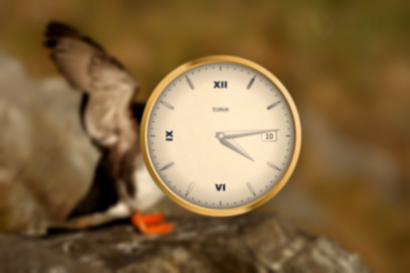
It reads 4:14
